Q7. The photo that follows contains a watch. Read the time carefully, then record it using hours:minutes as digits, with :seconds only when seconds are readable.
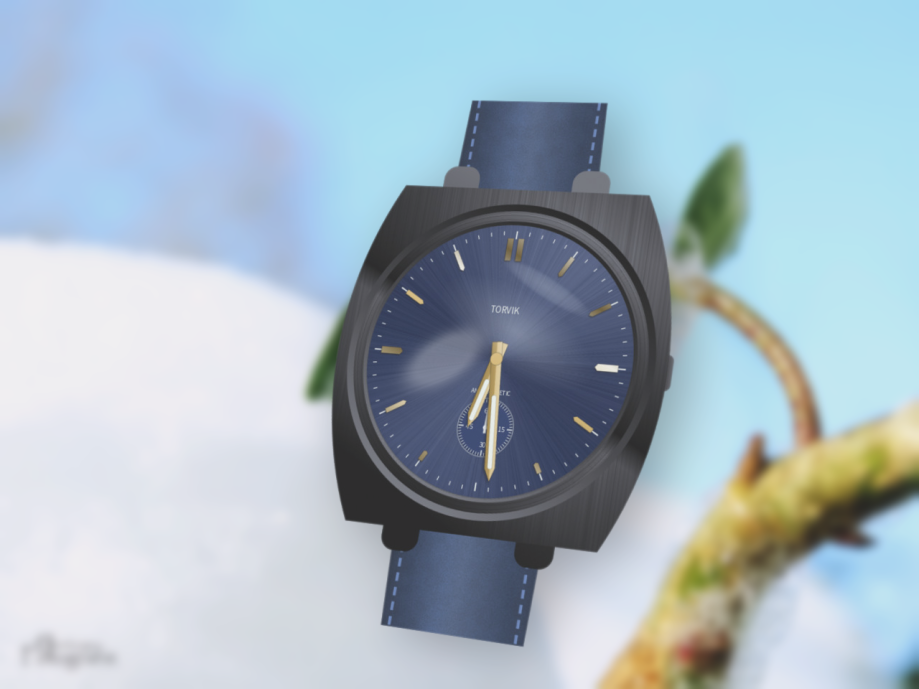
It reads 6:29
